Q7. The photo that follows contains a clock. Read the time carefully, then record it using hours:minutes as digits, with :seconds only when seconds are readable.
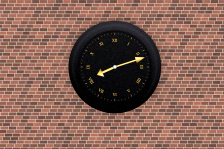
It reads 8:12
